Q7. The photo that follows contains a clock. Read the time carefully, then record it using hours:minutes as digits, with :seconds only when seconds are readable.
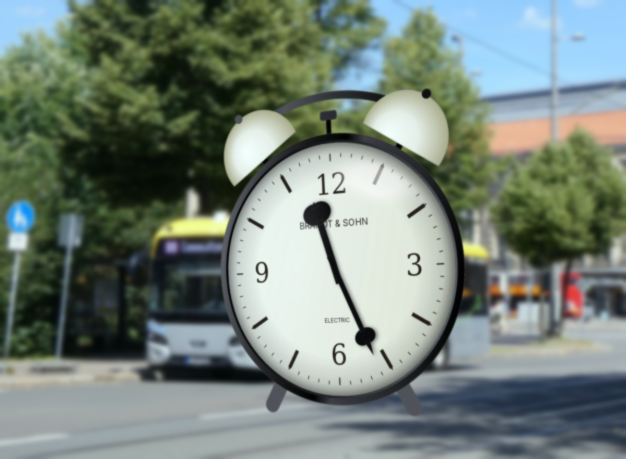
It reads 11:26
